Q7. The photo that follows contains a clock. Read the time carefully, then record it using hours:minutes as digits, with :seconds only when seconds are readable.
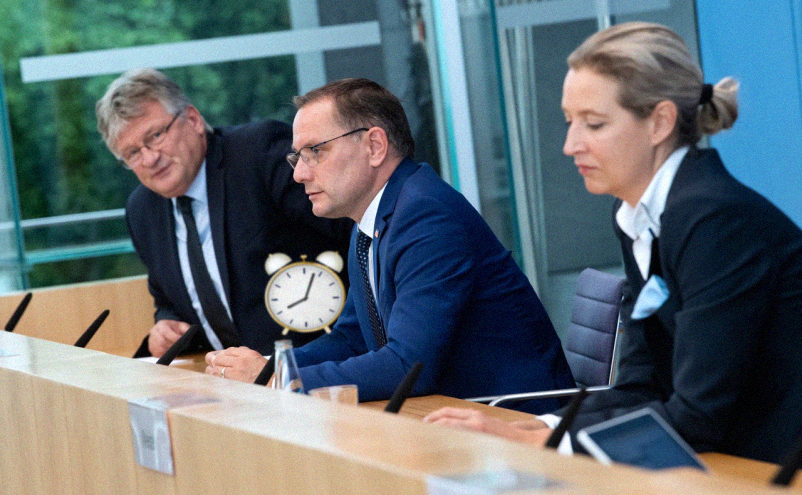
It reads 8:03
